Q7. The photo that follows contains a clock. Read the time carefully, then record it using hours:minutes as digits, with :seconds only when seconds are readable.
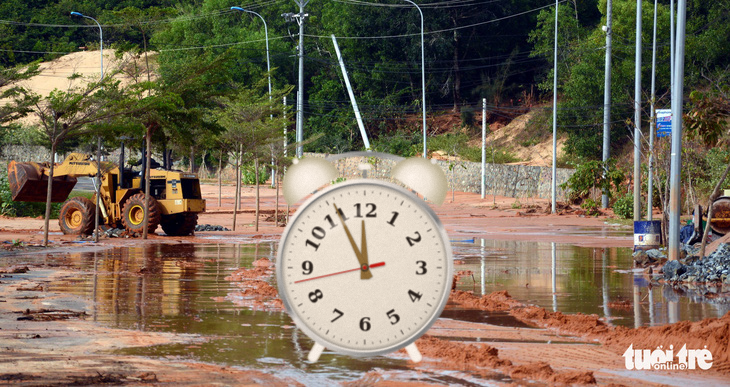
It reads 11:55:43
